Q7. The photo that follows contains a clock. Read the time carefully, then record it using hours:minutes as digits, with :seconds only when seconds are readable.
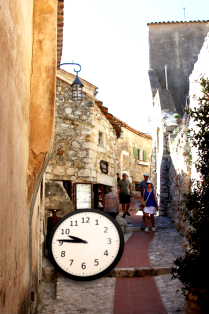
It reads 9:46
